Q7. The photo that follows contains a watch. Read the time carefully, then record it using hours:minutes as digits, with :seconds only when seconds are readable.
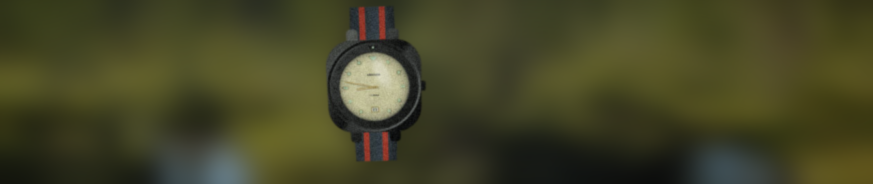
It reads 8:47
